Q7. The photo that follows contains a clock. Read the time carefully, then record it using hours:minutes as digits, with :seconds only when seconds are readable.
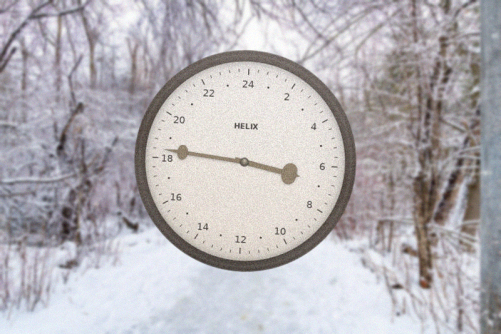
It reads 6:46
